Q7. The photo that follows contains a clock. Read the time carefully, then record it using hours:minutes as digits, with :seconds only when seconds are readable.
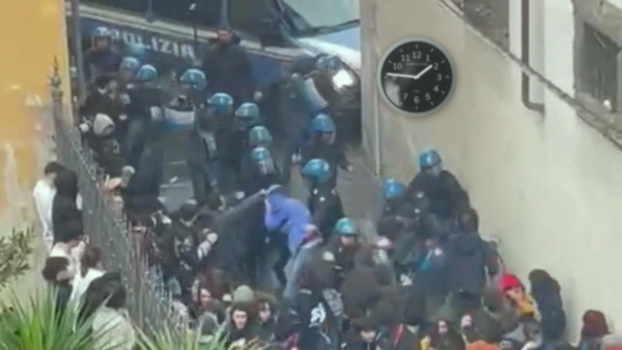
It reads 1:46
